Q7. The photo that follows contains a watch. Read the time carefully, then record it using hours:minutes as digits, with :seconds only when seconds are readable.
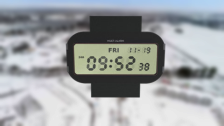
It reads 9:52:38
